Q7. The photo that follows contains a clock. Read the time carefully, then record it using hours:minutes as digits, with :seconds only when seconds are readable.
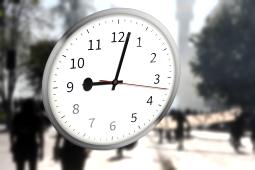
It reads 9:02:17
